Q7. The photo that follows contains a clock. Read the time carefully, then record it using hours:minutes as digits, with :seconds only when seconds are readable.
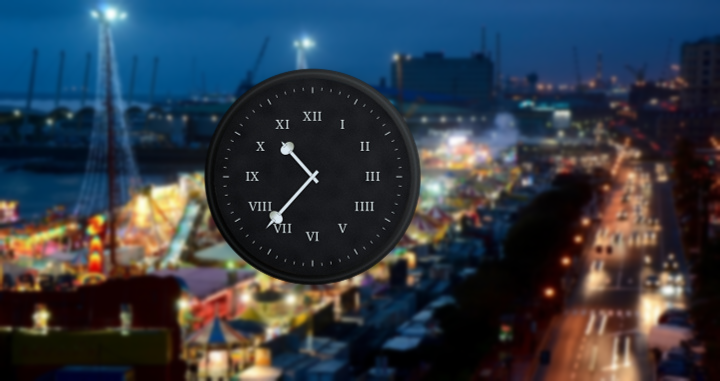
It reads 10:37
